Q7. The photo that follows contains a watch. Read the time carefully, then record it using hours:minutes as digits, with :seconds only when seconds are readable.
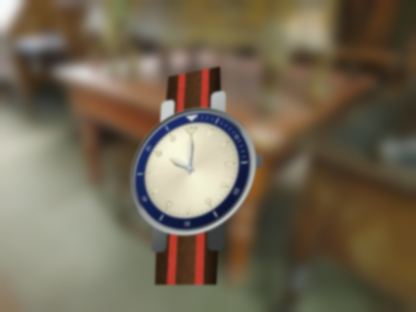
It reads 10:00
